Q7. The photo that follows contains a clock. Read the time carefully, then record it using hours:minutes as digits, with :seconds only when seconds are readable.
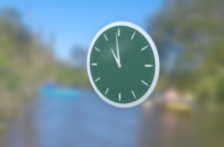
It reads 10:59
